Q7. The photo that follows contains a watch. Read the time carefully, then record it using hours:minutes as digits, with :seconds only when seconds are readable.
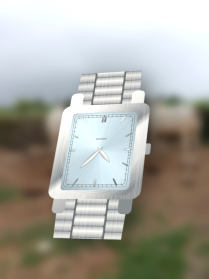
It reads 4:37
